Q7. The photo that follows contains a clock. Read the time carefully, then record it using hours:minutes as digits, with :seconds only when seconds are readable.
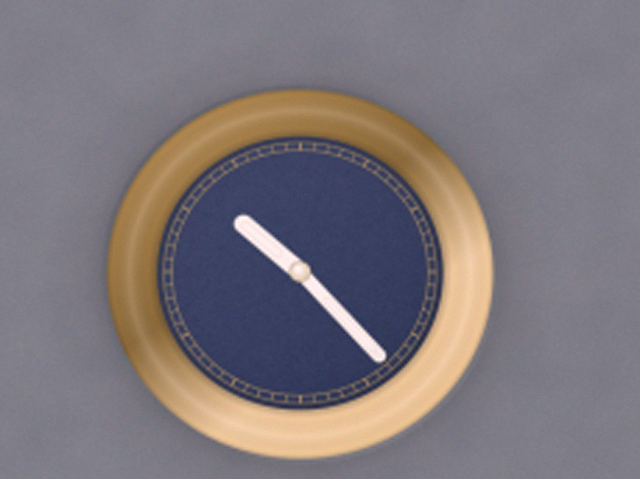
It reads 10:23
